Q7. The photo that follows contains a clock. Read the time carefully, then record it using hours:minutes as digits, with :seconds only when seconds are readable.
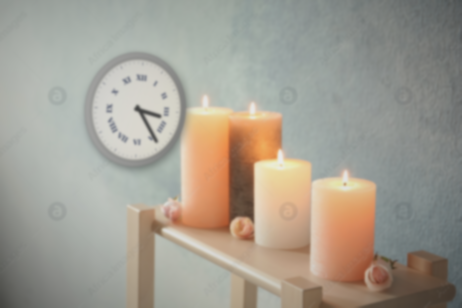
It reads 3:24
